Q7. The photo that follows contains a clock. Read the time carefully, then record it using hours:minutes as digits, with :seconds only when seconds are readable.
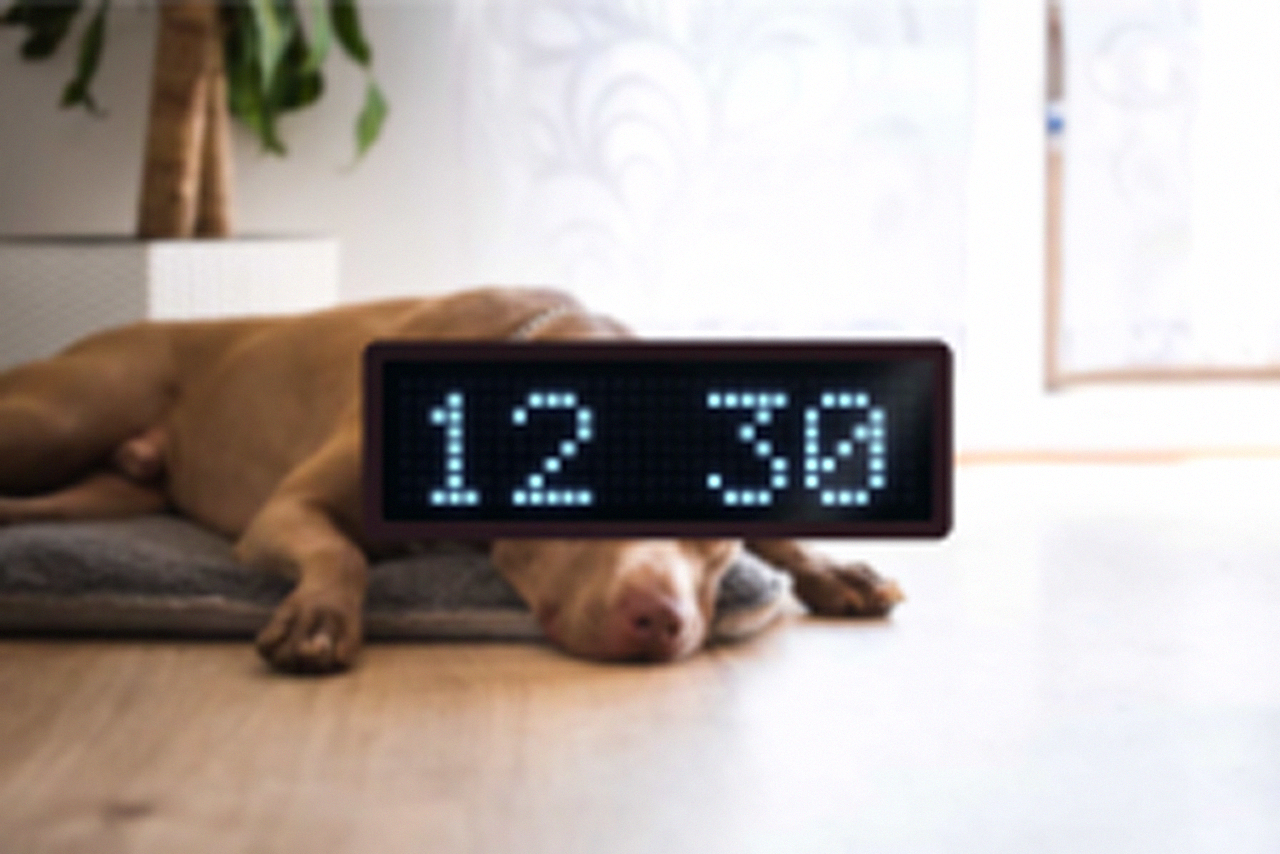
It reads 12:30
